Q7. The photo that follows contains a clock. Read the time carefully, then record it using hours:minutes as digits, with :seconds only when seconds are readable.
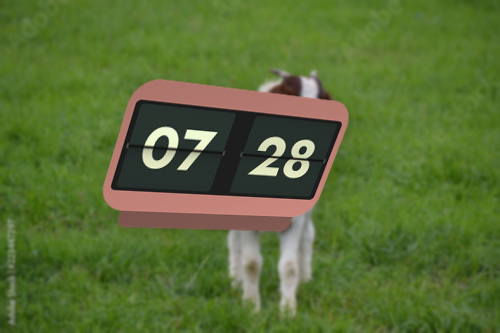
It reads 7:28
